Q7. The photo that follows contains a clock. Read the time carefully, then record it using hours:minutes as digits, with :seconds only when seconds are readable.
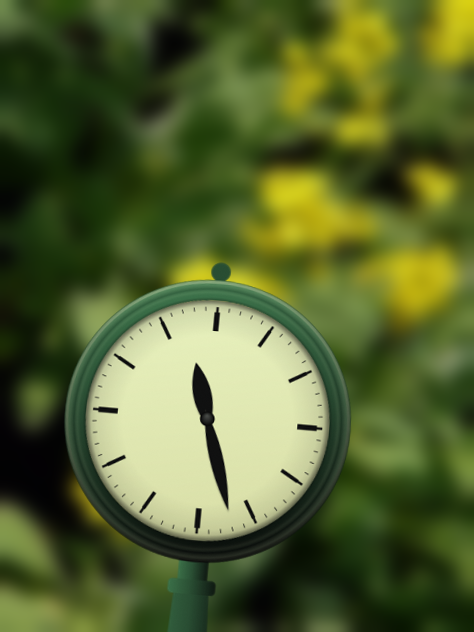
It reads 11:27
